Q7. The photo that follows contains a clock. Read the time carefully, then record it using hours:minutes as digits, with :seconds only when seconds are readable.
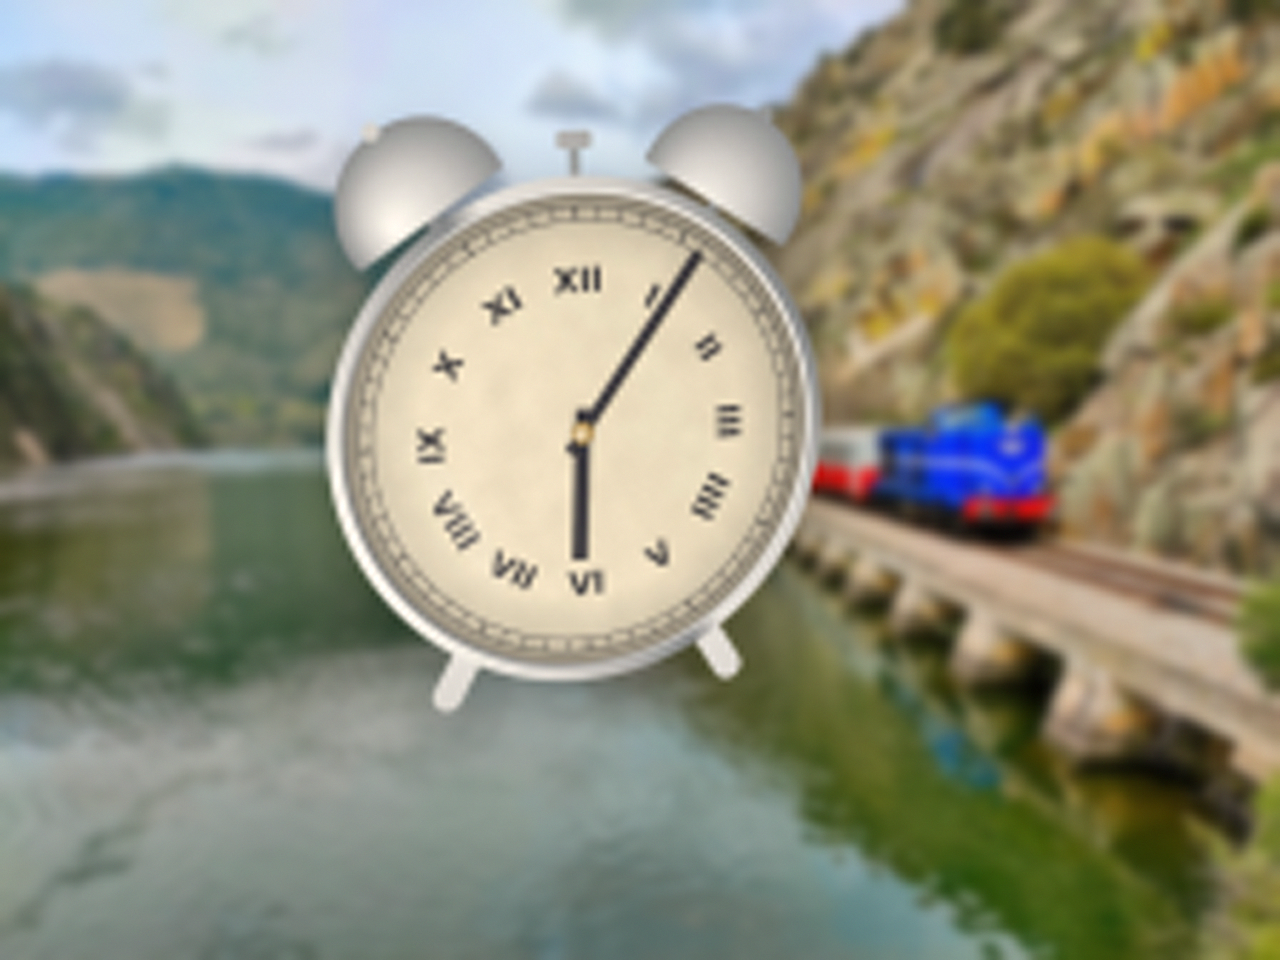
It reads 6:06
